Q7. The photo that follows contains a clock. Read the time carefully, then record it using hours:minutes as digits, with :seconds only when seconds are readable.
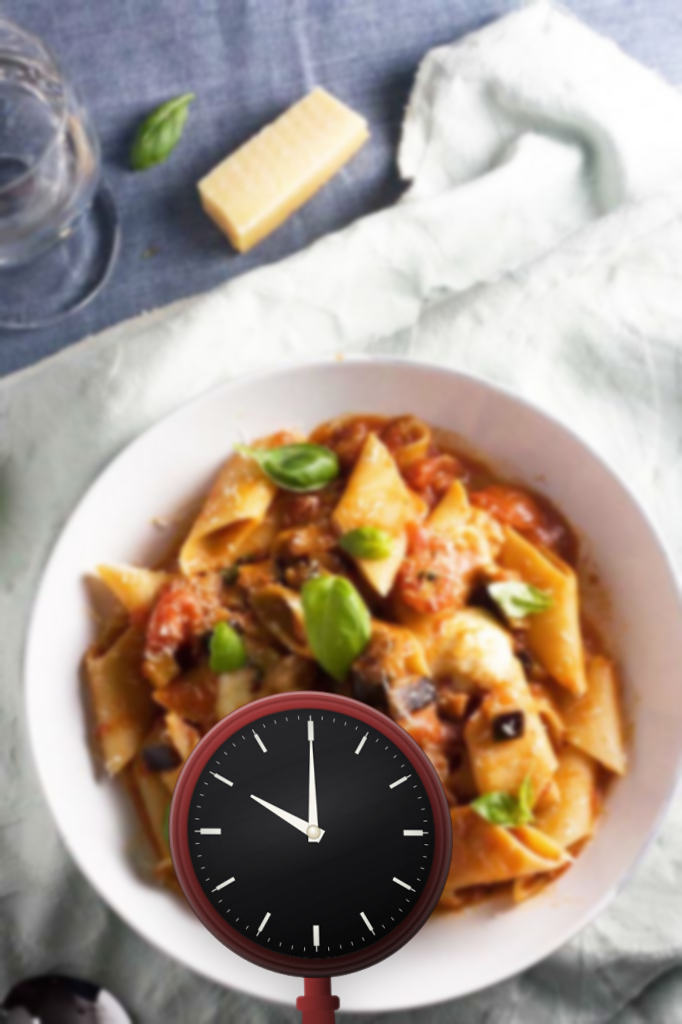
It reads 10:00
